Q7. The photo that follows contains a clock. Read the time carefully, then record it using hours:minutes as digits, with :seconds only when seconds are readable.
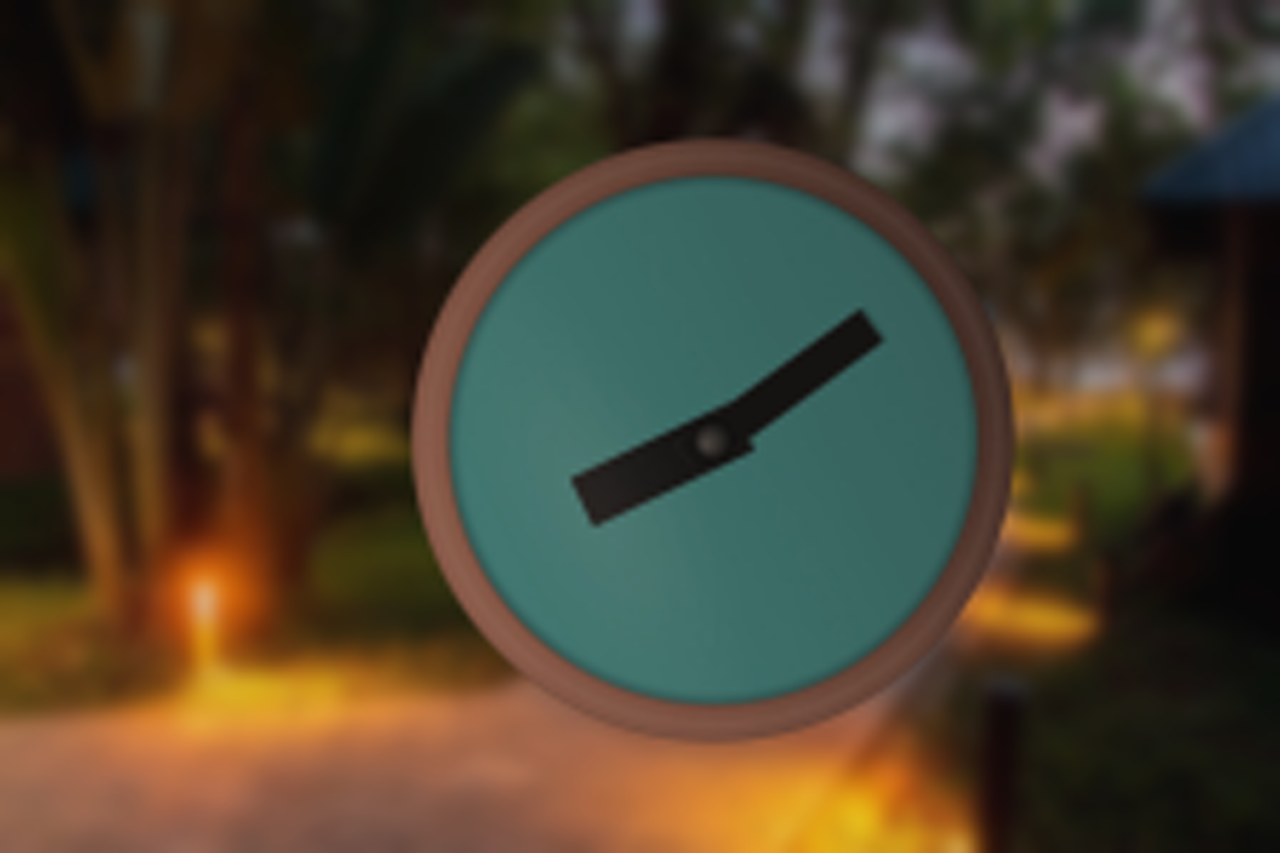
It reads 8:09
